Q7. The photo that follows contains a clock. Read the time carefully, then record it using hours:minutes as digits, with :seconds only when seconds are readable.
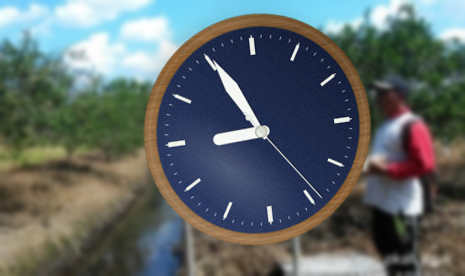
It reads 8:55:24
